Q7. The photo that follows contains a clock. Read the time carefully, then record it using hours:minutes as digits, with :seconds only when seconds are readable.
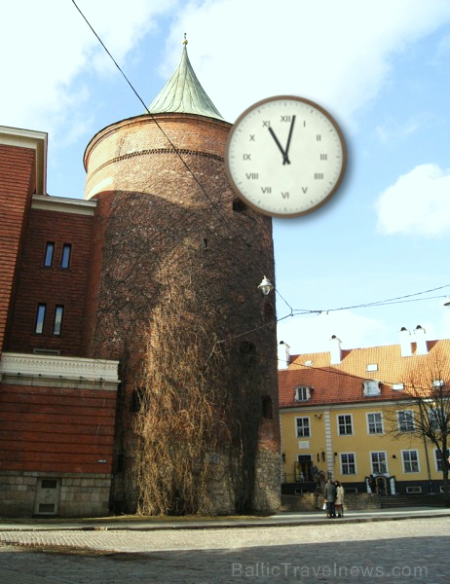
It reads 11:02
